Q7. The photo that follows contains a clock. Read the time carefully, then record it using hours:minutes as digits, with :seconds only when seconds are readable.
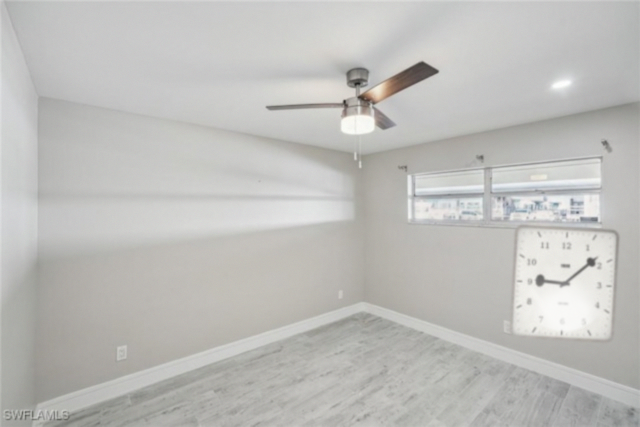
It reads 9:08
